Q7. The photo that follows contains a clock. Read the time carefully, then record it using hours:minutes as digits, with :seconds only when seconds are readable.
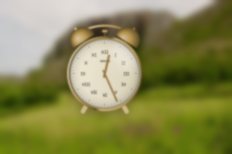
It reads 12:26
